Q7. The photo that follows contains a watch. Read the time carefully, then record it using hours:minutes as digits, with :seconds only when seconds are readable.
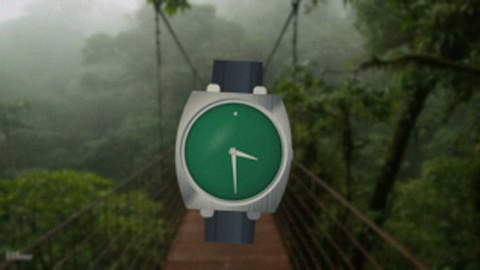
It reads 3:29
